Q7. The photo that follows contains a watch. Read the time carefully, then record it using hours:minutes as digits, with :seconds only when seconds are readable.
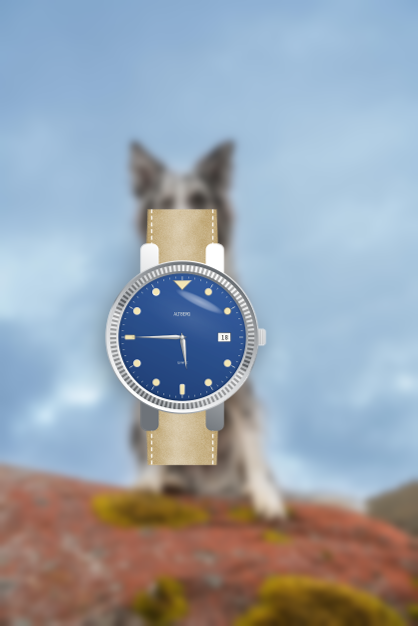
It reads 5:45
